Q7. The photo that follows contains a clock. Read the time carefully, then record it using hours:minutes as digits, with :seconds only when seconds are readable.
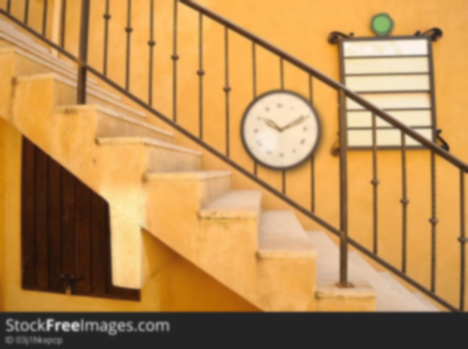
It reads 10:11
